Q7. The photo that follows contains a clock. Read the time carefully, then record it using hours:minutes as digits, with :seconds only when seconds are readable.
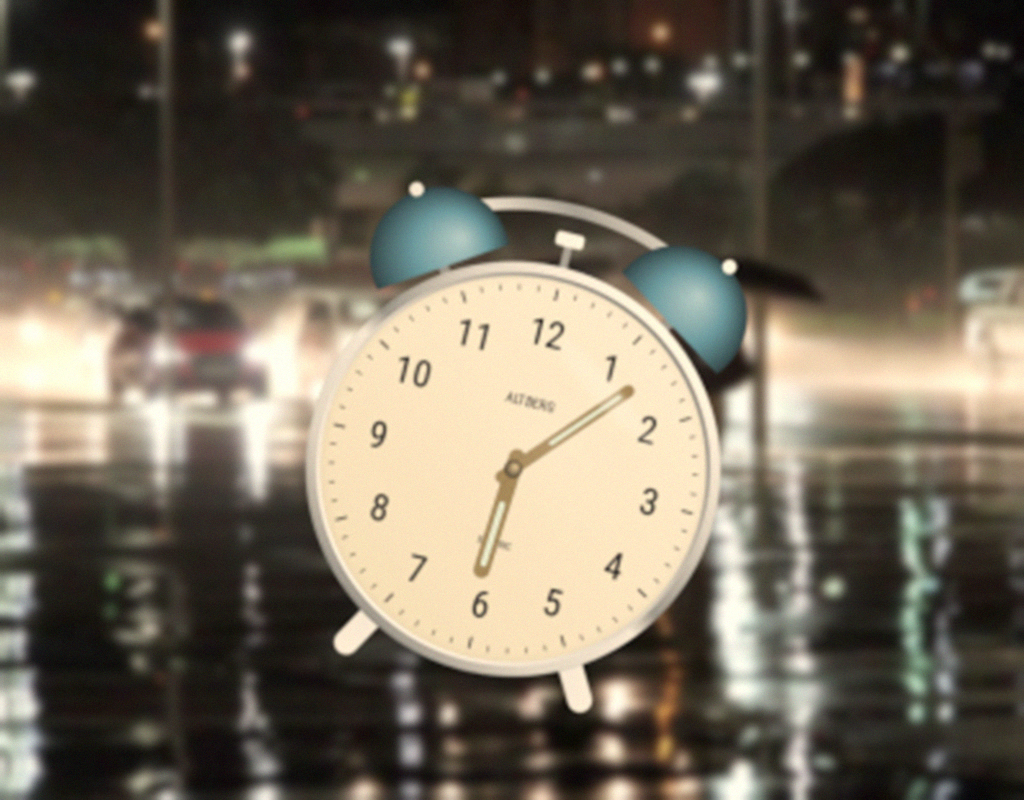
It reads 6:07
